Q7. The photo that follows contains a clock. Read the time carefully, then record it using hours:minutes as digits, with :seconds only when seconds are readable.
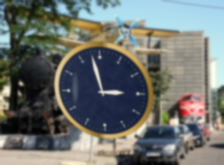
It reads 2:58
